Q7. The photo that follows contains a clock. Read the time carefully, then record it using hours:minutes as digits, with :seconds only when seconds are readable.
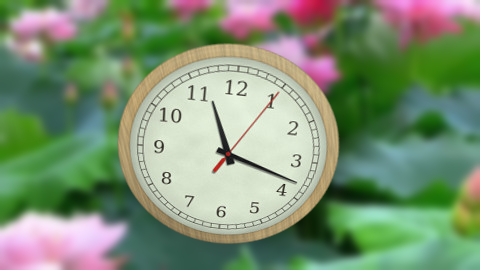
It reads 11:18:05
